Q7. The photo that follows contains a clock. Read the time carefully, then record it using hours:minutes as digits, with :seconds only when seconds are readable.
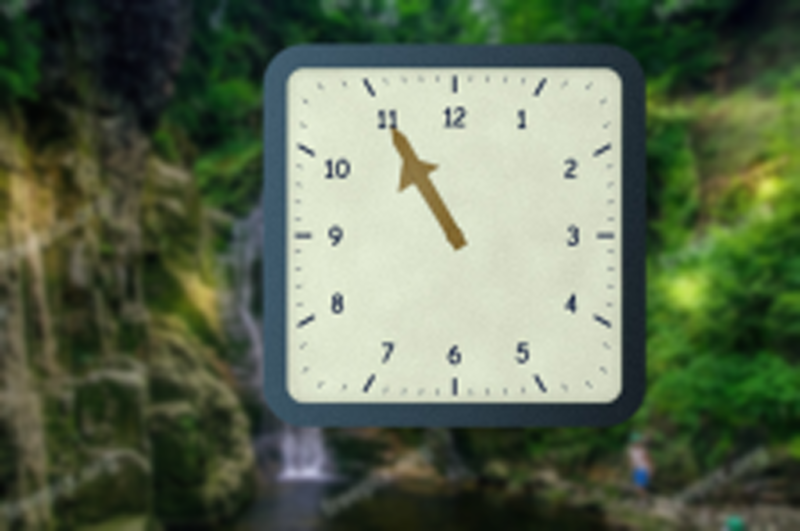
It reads 10:55
